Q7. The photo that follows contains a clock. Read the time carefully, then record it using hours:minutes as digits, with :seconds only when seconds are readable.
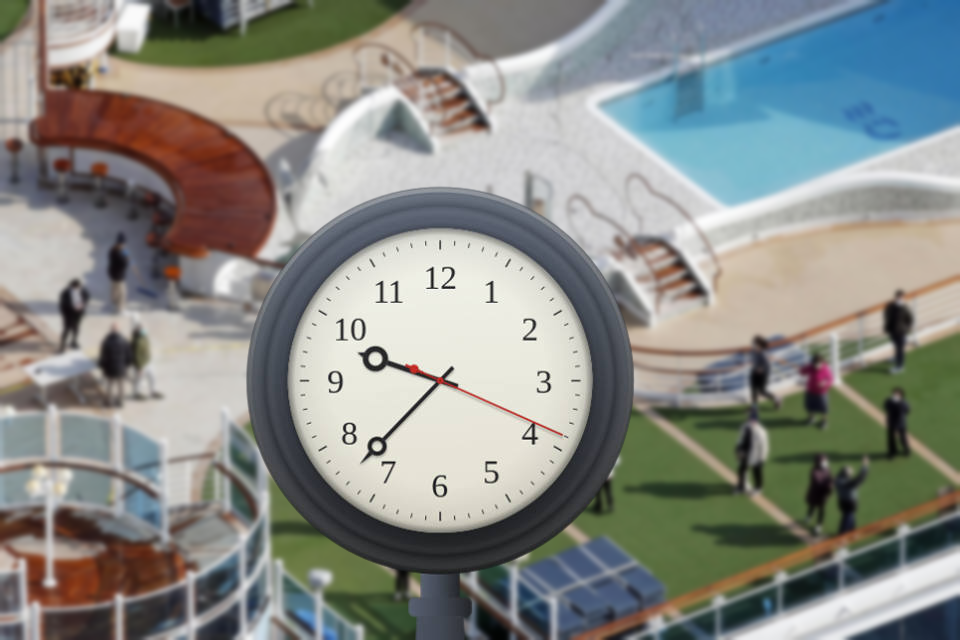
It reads 9:37:19
